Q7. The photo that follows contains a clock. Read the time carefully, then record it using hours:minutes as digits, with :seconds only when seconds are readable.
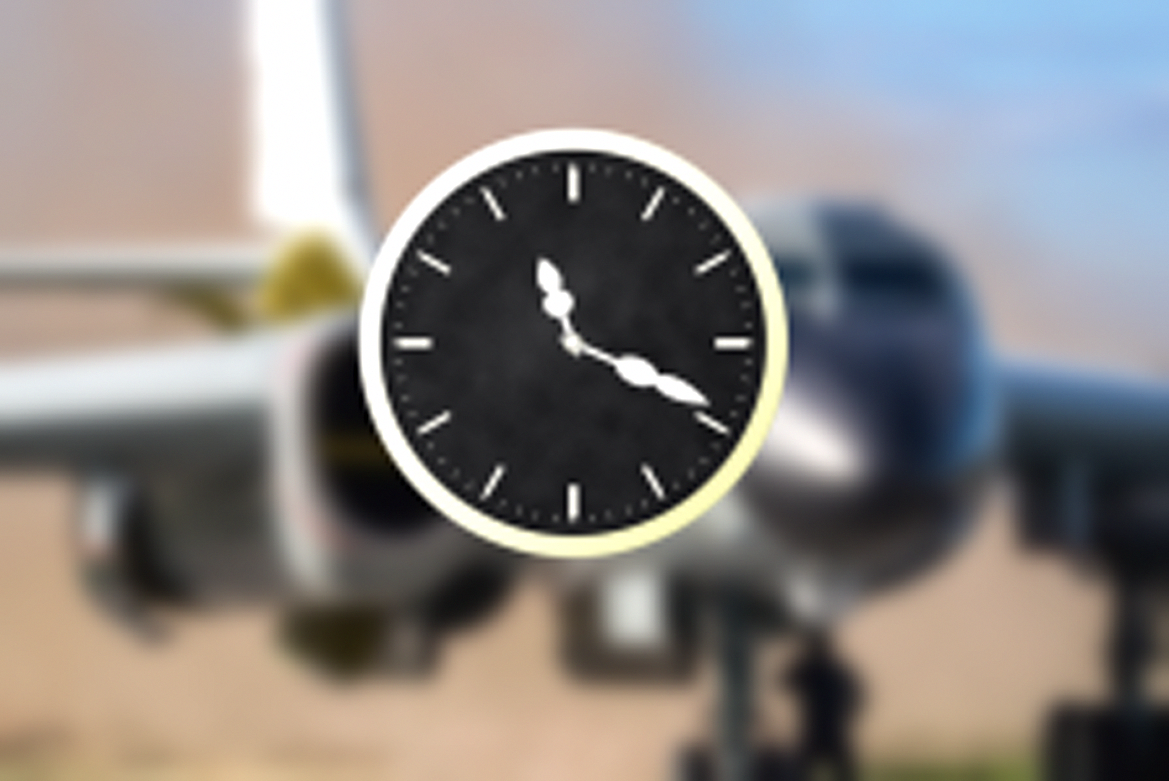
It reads 11:19
